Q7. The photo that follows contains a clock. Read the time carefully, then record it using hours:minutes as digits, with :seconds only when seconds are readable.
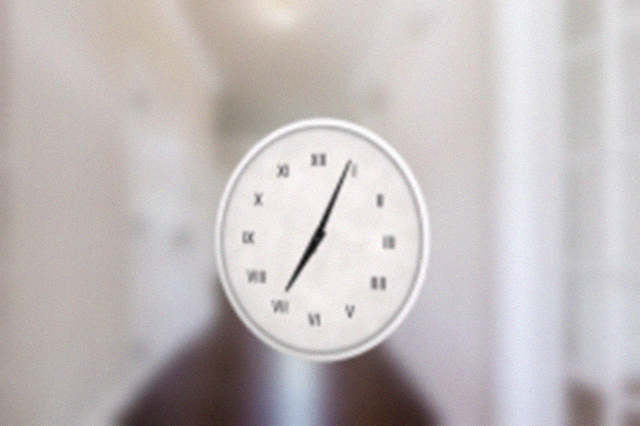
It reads 7:04
